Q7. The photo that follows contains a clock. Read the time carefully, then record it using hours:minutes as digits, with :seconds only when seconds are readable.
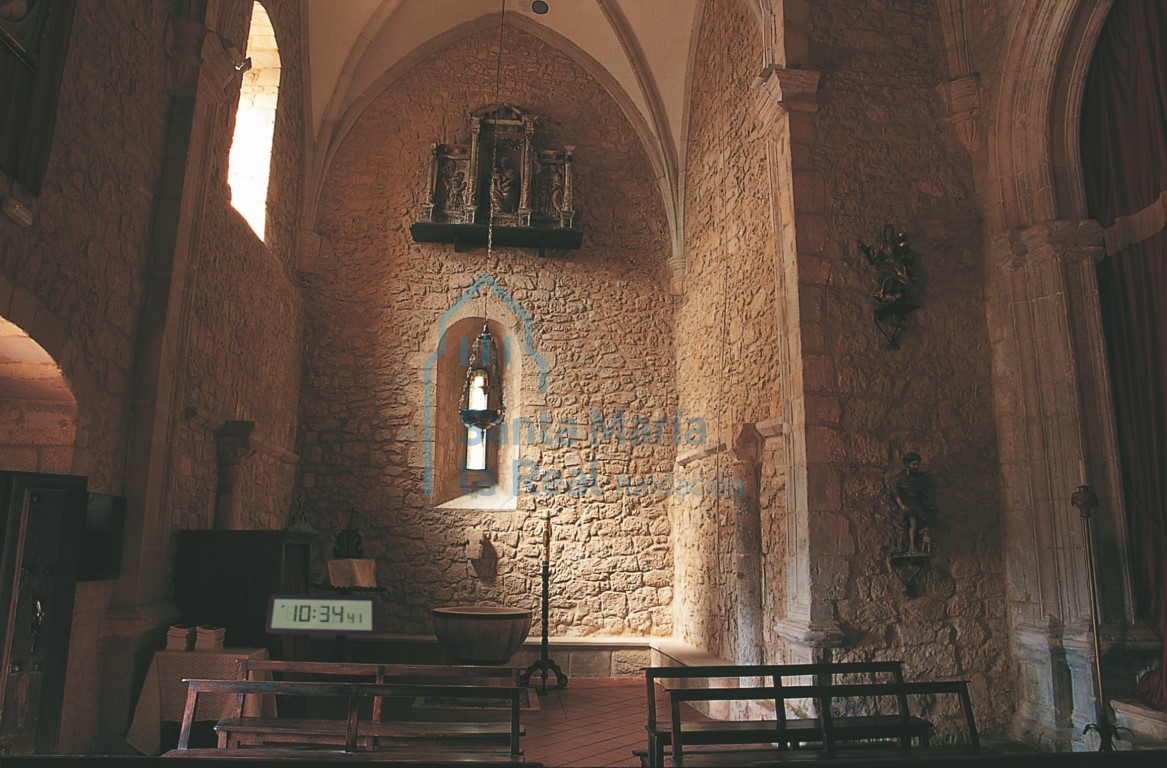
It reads 10:34:41
